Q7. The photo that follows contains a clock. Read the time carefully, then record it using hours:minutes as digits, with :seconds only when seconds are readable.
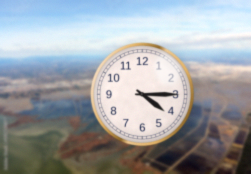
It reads 4:15
